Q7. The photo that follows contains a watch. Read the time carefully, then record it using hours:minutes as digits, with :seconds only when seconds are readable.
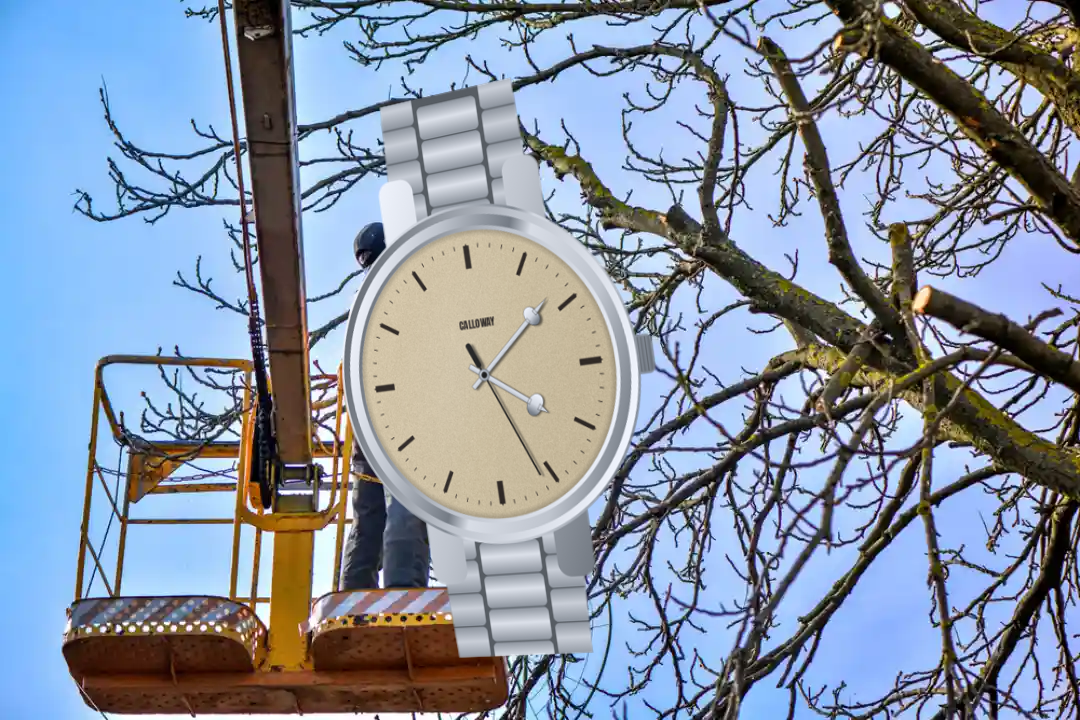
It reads 4:08:26
